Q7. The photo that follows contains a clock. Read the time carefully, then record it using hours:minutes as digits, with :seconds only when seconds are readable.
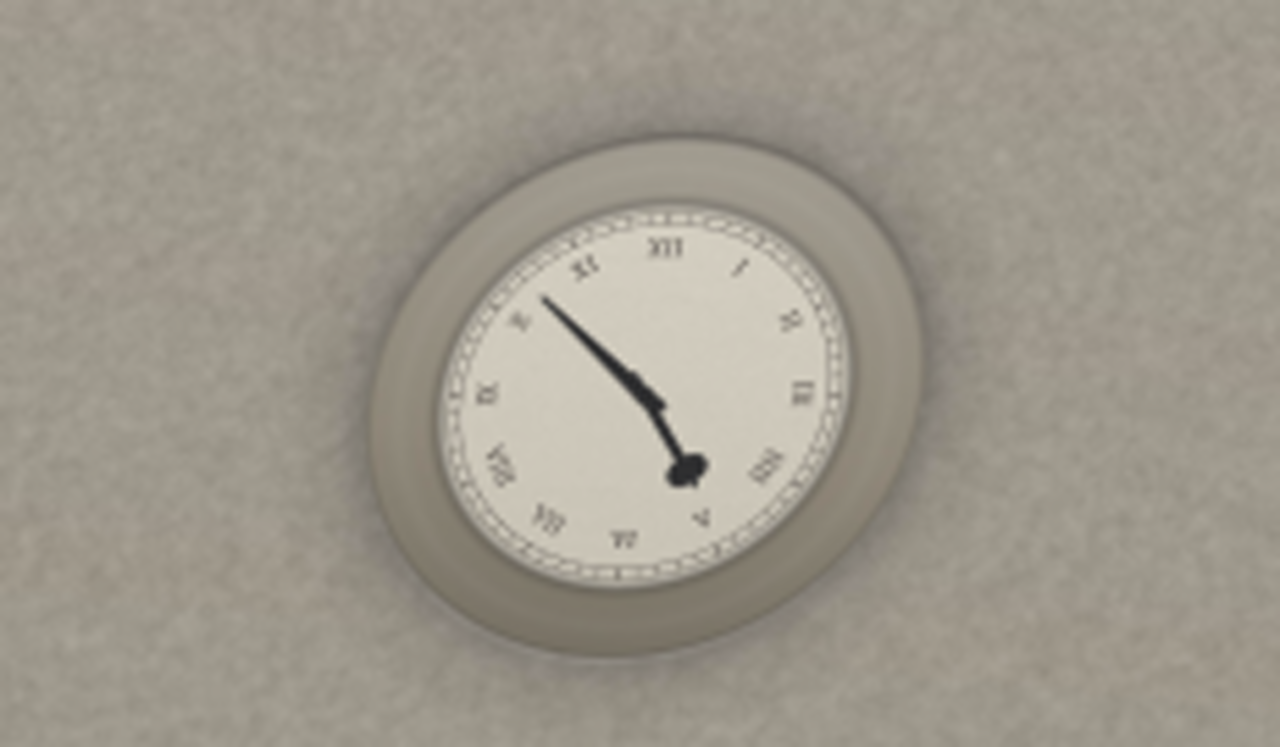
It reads 4:52
